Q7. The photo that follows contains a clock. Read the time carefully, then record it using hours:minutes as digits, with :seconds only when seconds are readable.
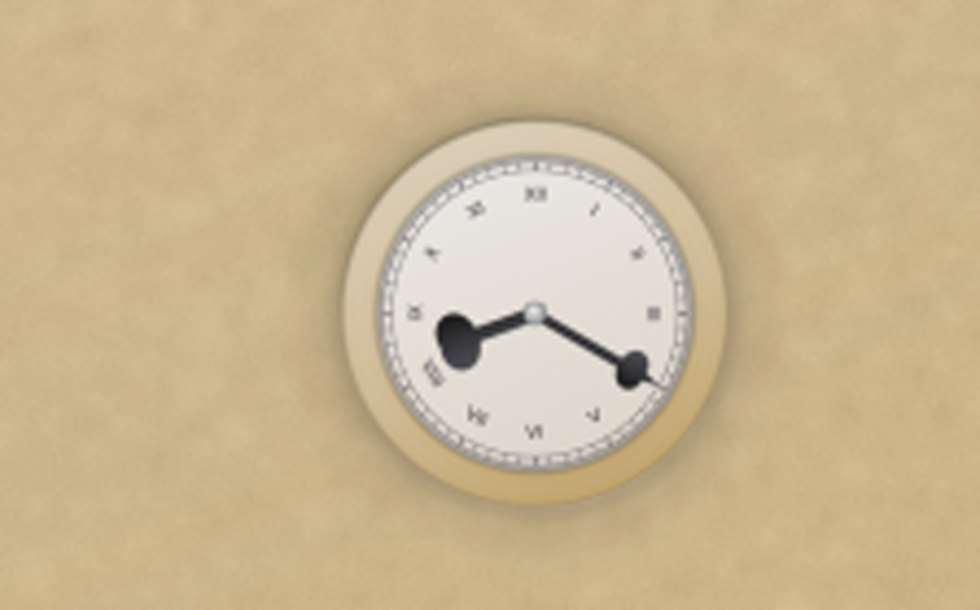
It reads 8:20
